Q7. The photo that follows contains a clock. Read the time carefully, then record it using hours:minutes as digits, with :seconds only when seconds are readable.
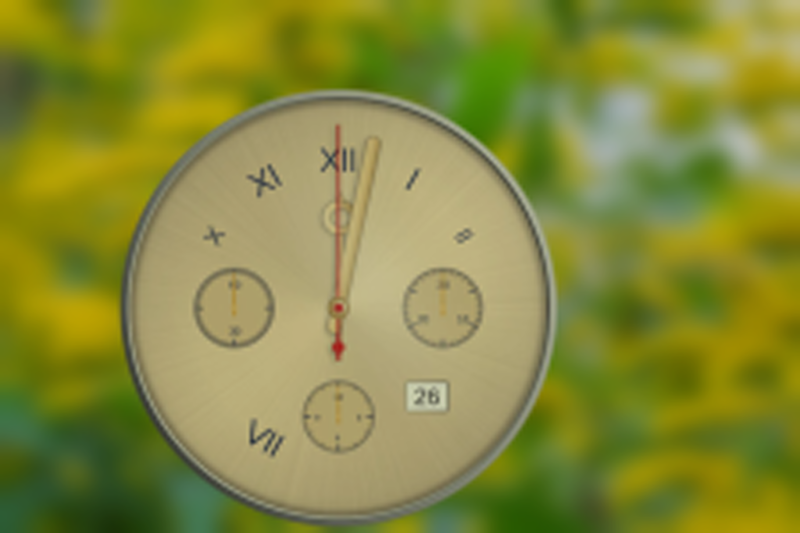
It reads 12:02
